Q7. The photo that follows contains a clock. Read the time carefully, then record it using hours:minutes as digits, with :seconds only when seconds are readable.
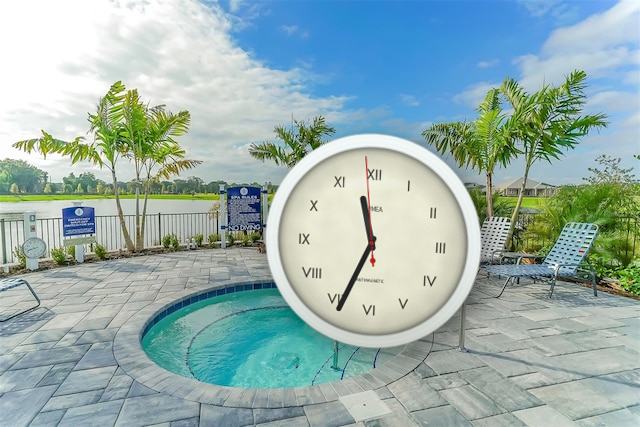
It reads 11:33:59
